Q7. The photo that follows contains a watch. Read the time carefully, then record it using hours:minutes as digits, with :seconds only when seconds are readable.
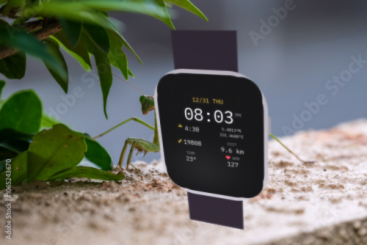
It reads 8:03
